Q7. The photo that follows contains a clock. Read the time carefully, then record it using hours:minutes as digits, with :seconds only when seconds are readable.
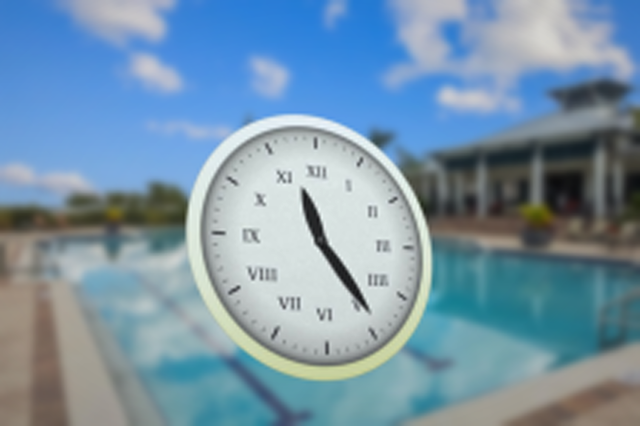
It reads 11:24
